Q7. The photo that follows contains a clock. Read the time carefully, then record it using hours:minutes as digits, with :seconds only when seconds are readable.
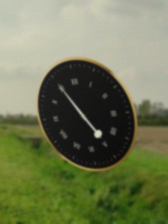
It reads 4:55
